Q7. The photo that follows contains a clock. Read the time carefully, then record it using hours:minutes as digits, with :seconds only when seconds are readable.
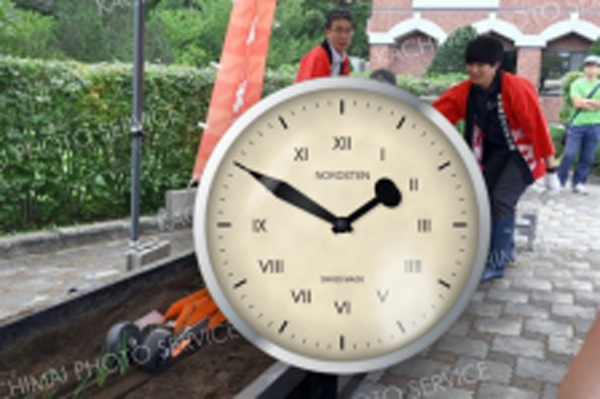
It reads 1:50
